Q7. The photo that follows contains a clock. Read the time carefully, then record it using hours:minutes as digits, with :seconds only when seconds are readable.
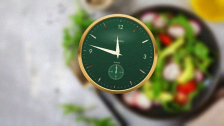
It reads 11:47
